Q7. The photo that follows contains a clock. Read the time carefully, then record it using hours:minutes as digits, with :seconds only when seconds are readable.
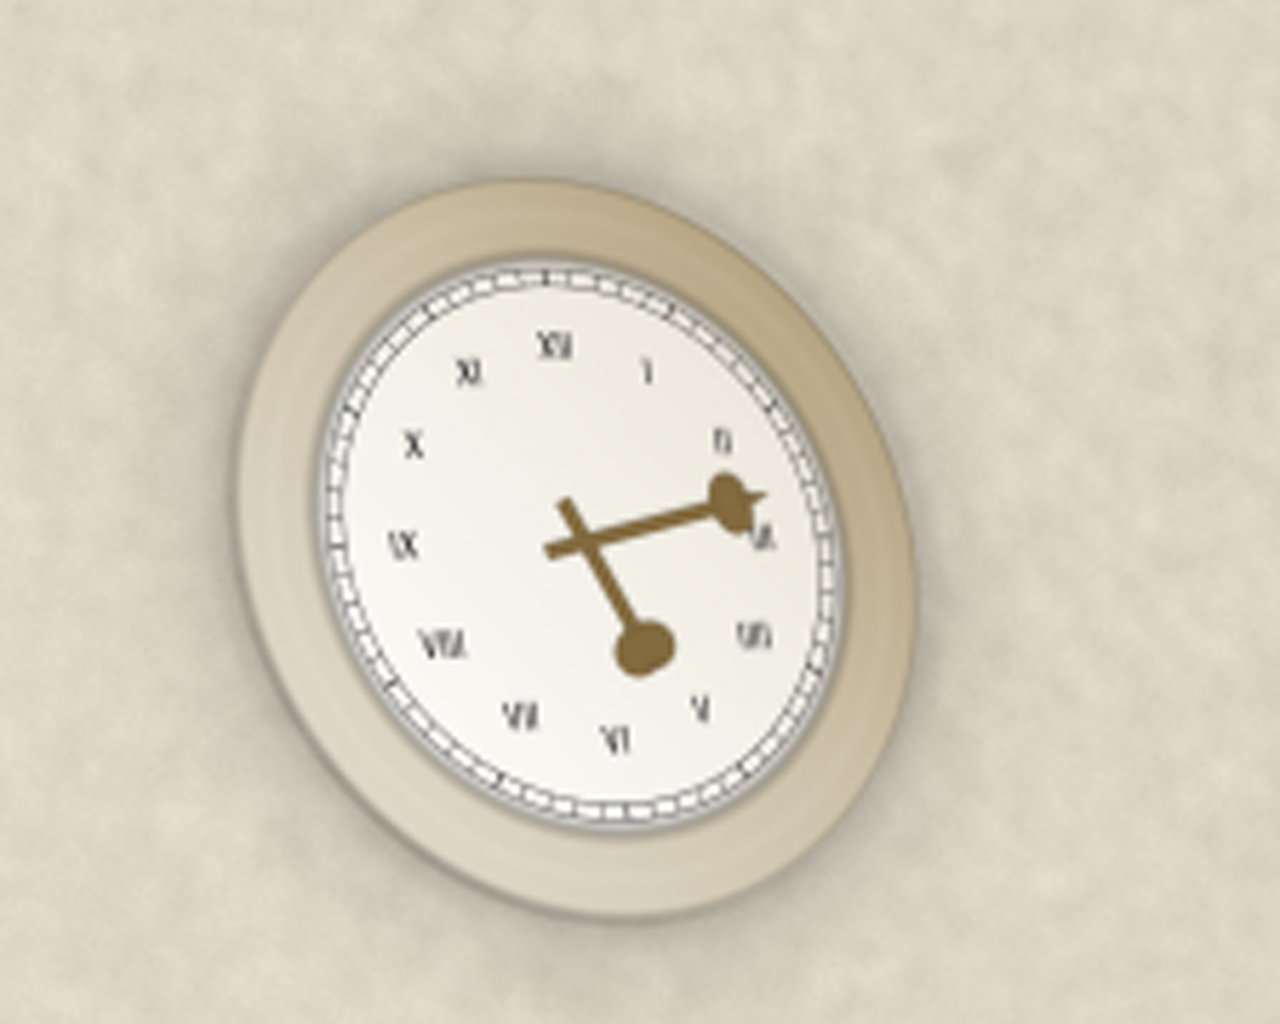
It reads 5:13
